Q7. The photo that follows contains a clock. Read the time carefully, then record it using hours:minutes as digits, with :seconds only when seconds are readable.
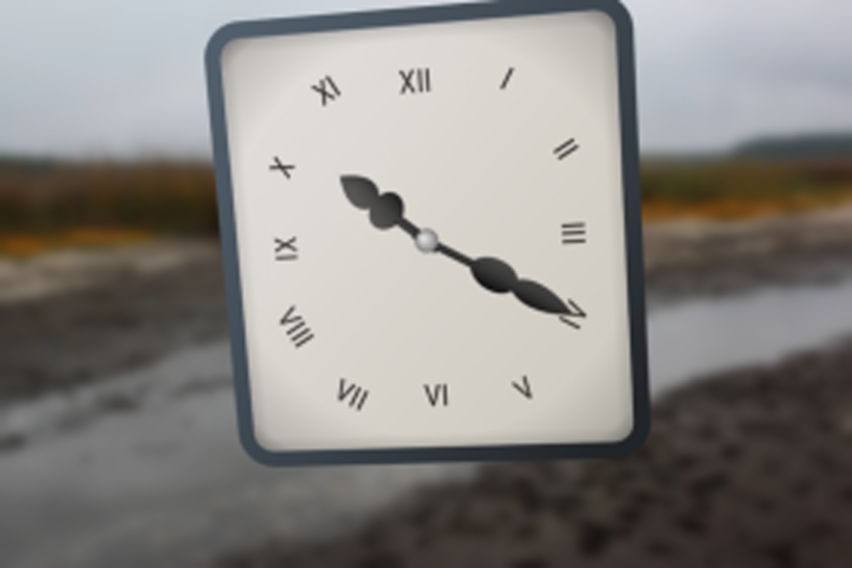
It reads 10:20
